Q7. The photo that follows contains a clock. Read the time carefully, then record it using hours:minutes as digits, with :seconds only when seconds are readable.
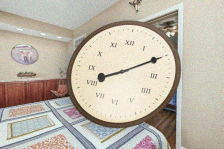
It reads 8:10
